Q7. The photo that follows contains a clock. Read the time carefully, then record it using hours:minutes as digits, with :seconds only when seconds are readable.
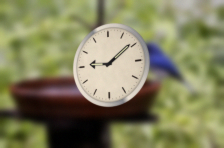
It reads 9:09
